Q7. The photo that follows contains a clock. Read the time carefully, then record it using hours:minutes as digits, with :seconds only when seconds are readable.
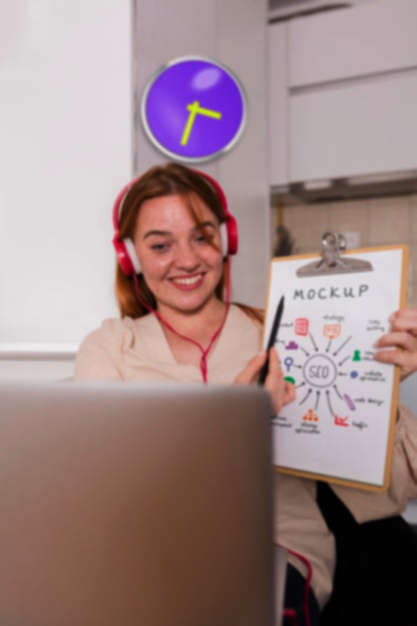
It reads 3:33
